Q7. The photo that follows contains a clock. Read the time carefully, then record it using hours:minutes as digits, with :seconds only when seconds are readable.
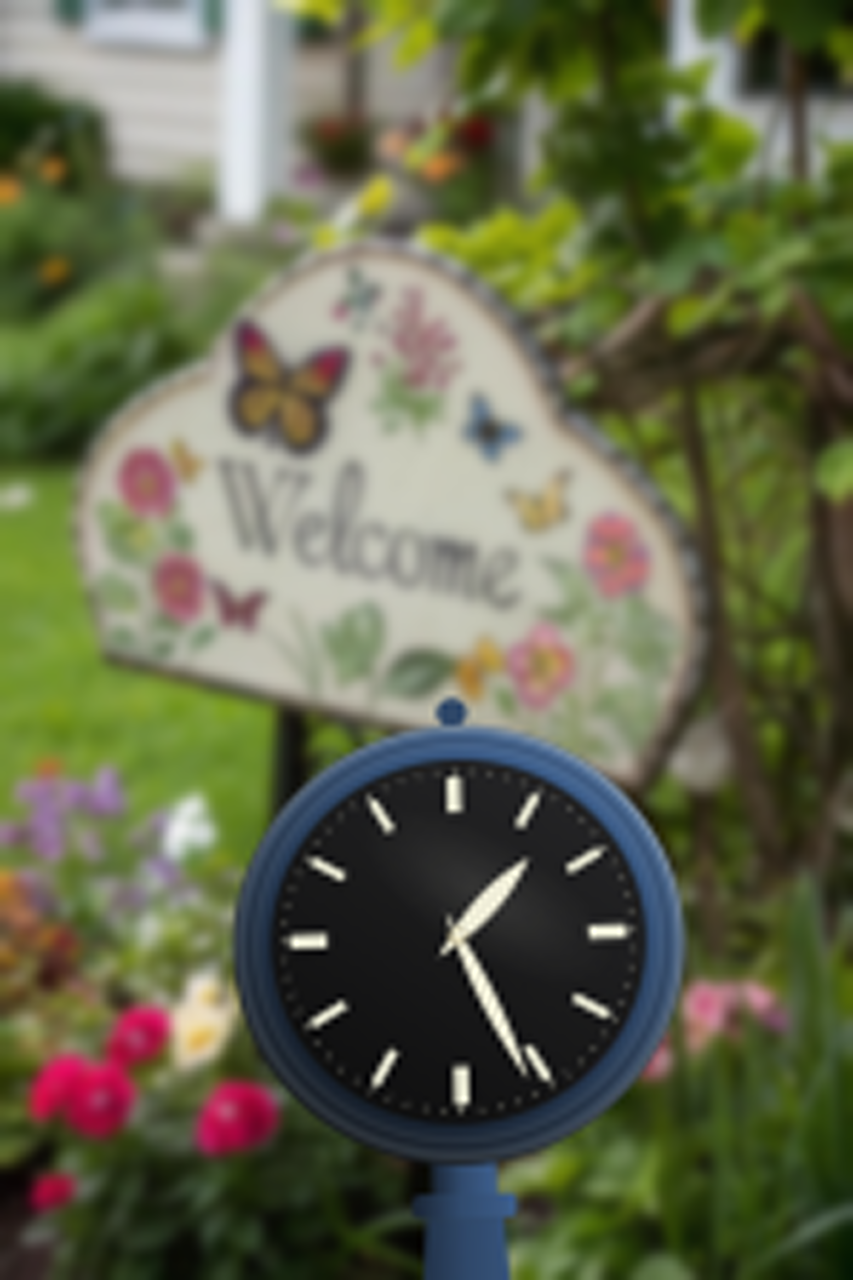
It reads 1:26
